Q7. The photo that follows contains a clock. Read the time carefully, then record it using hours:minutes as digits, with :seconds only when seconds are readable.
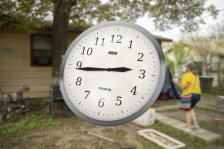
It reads 2:44
